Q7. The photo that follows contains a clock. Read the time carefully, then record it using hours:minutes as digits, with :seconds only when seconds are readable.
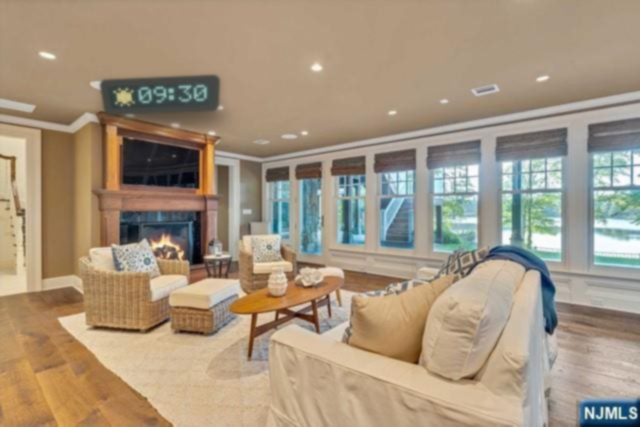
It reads 9:30
